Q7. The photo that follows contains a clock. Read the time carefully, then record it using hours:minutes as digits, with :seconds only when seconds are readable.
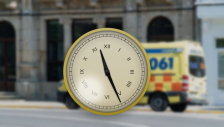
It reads 11:26
